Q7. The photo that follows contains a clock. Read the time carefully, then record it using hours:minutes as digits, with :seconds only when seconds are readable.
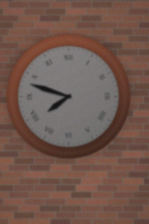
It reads 7:48
